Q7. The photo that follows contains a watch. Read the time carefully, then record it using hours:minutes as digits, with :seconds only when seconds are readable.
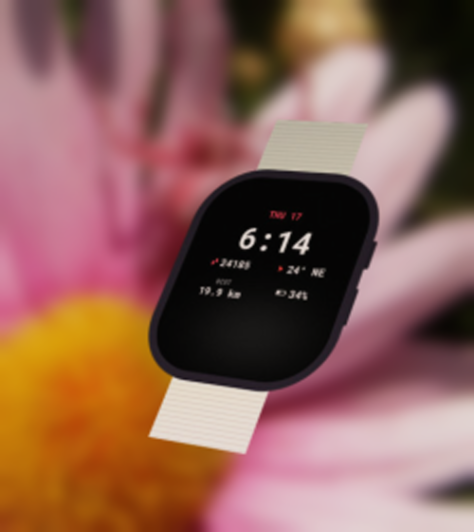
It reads 6:14
